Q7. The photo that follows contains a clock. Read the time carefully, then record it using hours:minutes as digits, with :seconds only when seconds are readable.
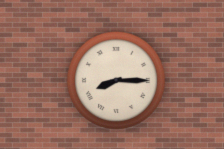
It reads 8:15
